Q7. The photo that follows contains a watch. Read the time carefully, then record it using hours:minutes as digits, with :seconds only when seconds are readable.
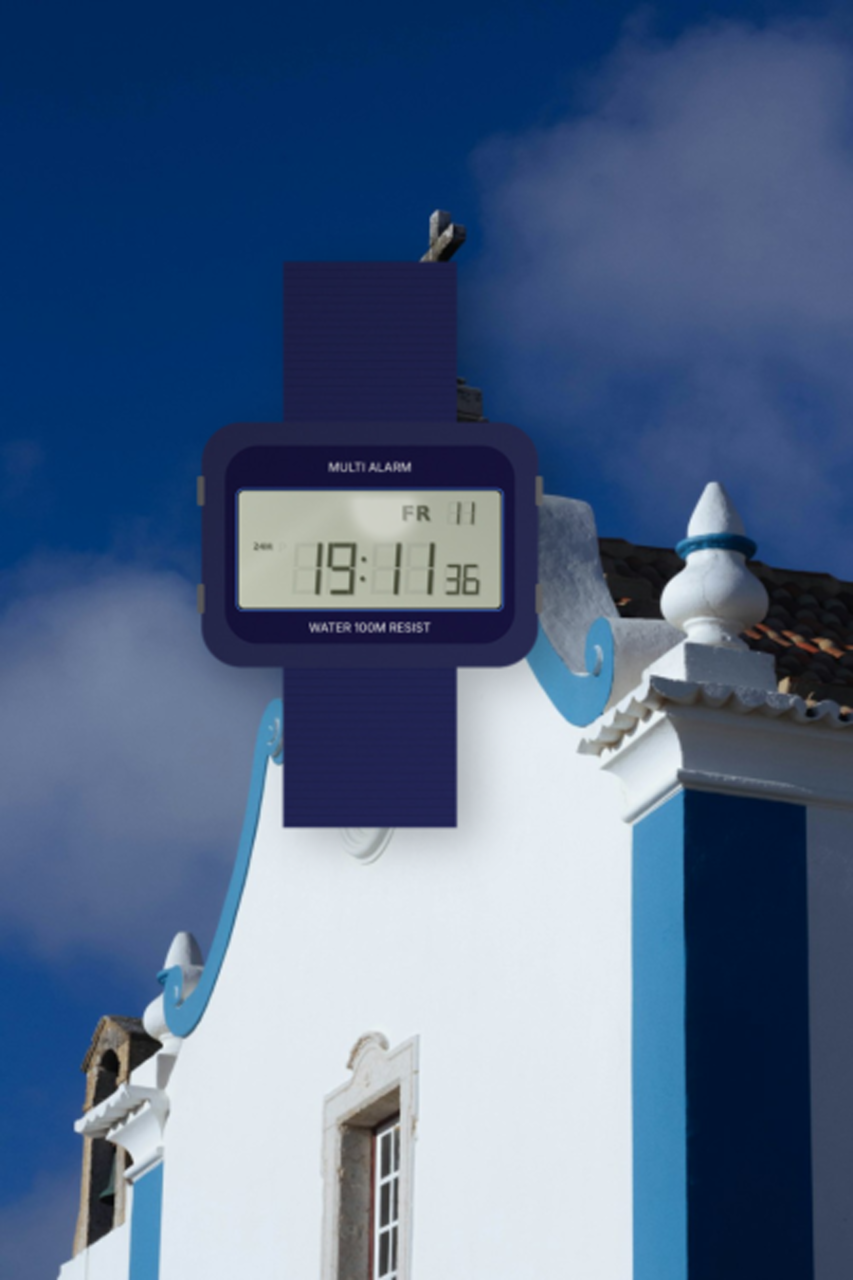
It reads 19:11:36
